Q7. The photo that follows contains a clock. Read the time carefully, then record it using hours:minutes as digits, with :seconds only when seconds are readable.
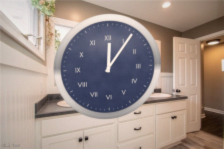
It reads 12:06
